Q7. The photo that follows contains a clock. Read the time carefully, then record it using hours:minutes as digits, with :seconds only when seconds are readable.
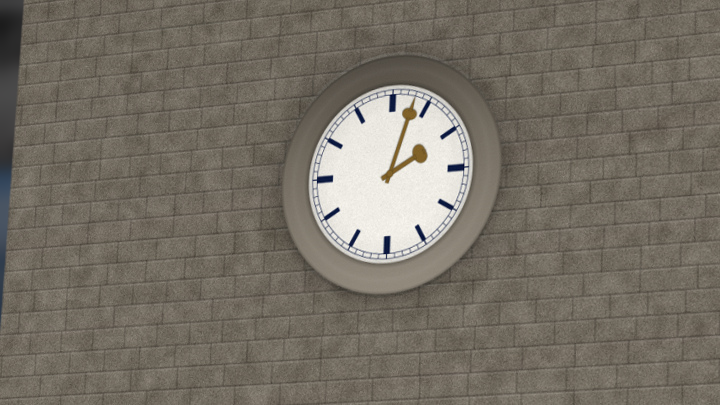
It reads 2:03
